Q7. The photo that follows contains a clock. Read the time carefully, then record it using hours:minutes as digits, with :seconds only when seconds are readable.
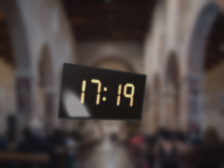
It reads 17:19
